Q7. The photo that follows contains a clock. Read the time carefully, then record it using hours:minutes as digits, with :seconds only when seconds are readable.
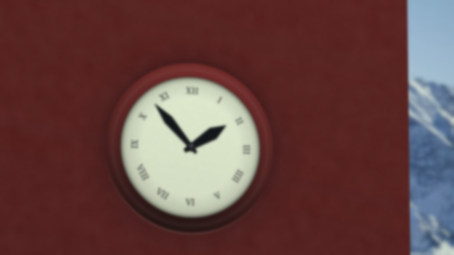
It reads 1:53
